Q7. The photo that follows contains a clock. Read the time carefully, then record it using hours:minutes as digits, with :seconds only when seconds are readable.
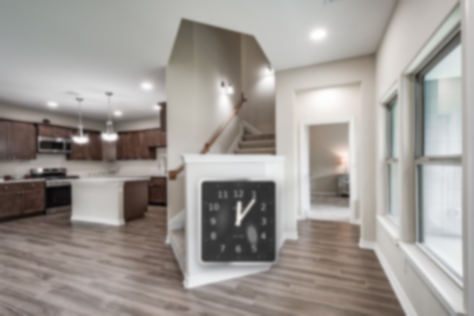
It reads 12:06
